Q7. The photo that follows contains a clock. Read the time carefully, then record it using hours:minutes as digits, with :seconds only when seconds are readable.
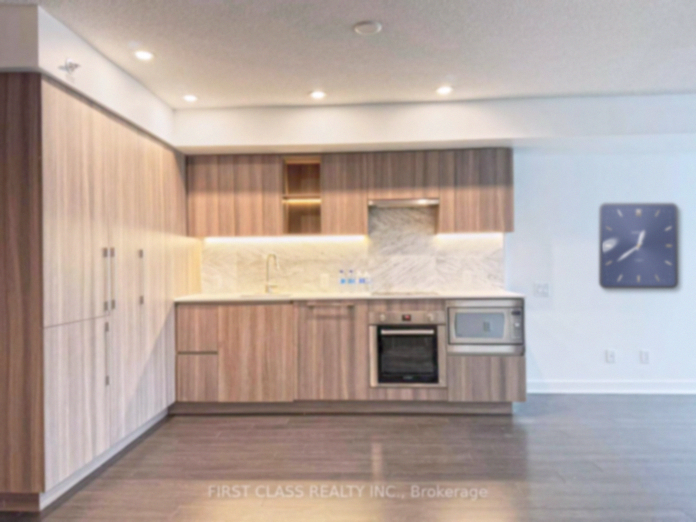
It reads 12:39
